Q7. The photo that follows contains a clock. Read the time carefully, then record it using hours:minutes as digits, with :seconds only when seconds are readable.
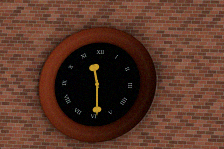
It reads 11:29
